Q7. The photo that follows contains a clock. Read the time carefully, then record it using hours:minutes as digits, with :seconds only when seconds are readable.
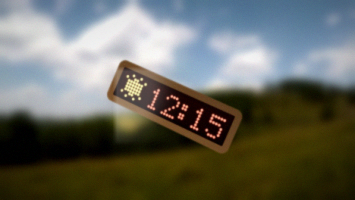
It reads 12:15
